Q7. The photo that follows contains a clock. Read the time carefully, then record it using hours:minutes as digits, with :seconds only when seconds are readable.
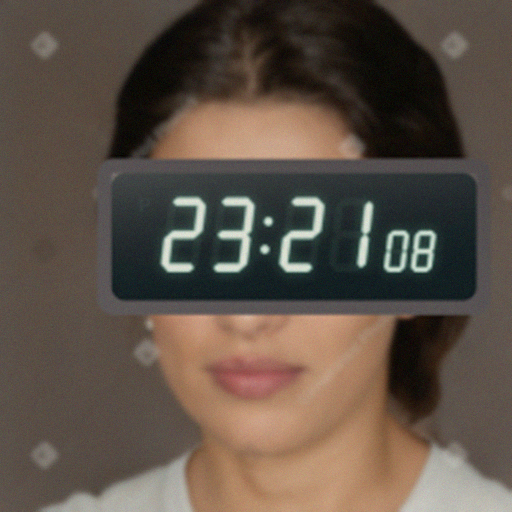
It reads 23:21:08
